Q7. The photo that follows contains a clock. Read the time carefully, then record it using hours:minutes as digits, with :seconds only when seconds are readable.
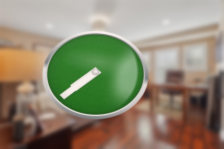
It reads 7:38
